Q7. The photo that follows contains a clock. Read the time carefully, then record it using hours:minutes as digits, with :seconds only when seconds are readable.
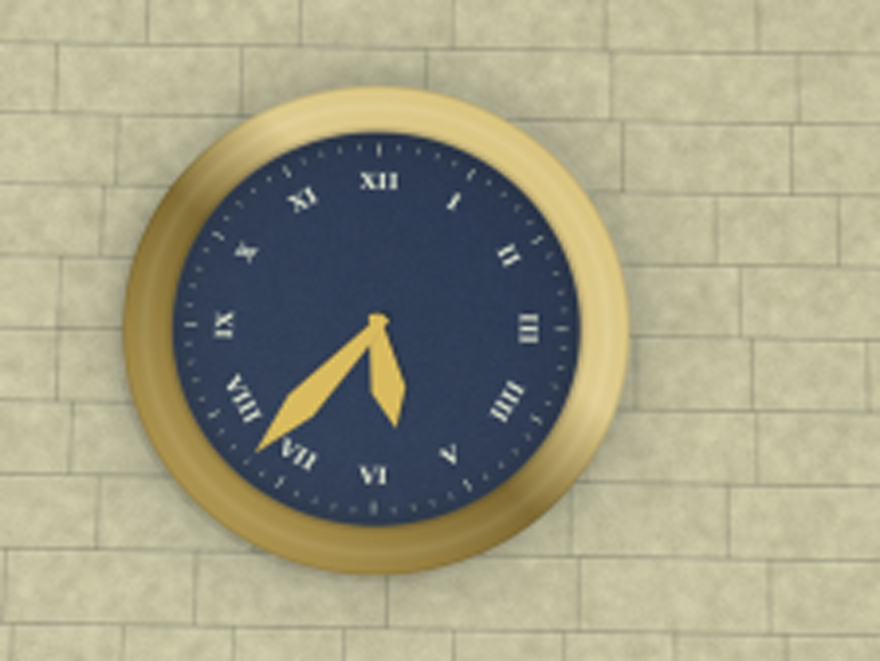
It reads 5:37
